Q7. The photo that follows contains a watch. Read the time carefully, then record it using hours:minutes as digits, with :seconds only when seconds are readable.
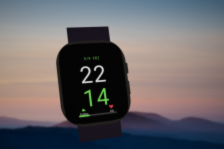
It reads 22:14
